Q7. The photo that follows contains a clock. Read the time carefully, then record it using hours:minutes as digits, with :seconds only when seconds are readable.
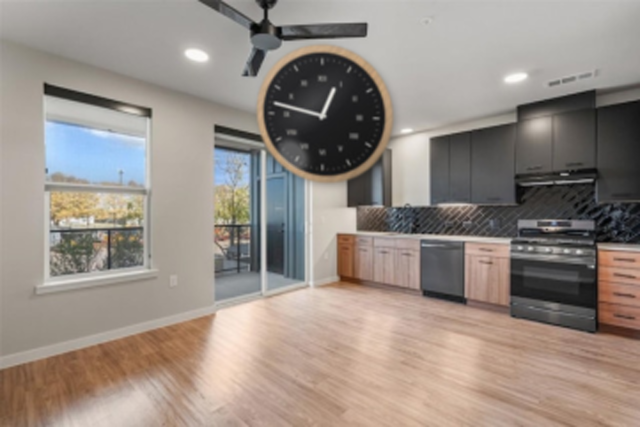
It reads 12:47
